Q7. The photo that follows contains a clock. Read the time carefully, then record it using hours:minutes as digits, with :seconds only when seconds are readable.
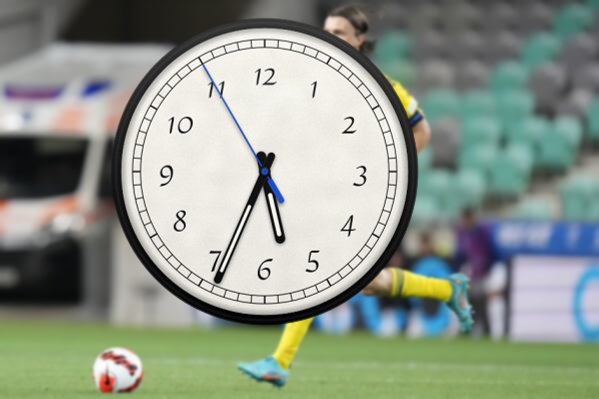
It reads 5:33:55
